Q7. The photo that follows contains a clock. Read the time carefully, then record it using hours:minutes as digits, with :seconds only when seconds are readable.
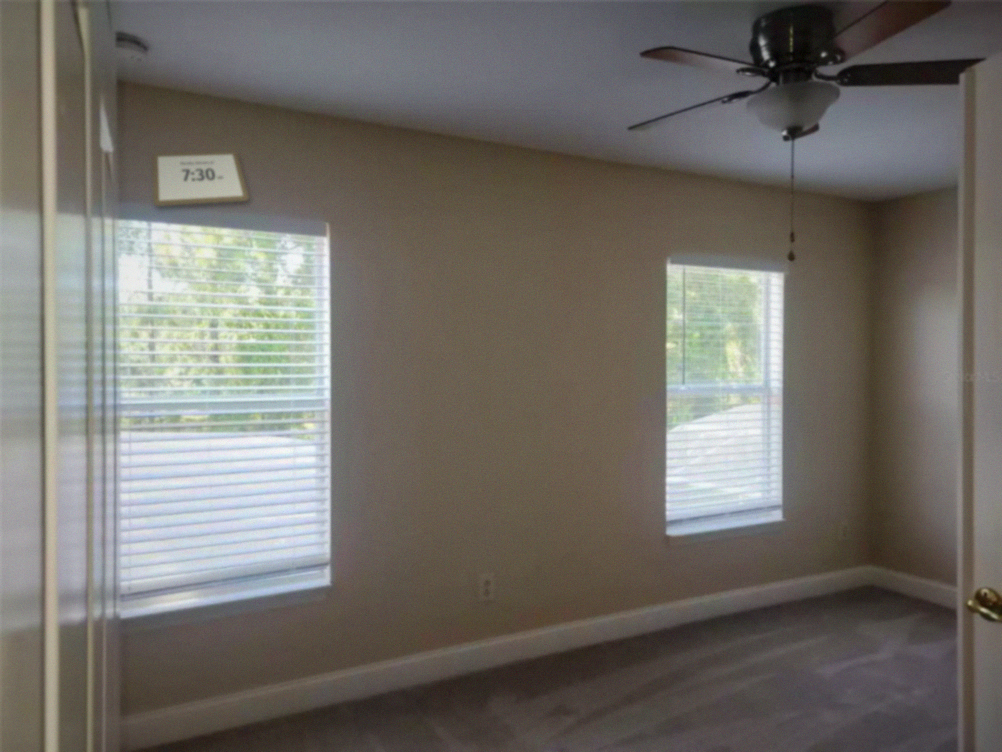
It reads 7:30
